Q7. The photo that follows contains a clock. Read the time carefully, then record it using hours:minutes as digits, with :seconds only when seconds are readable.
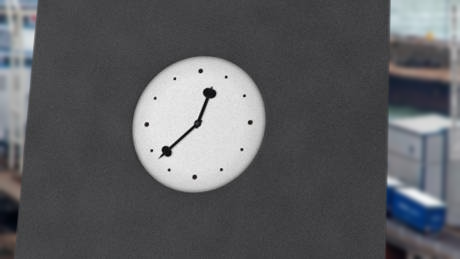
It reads 12:38
